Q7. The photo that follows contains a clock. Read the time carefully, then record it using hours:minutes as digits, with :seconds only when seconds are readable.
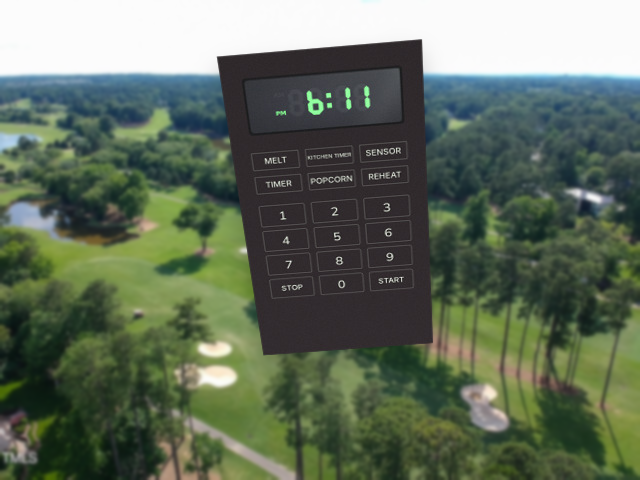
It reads 6:11
